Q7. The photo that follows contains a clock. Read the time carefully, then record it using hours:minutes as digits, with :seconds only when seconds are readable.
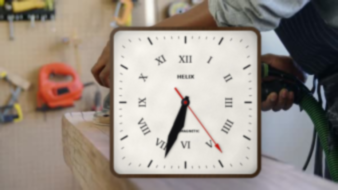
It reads 6:33:24
